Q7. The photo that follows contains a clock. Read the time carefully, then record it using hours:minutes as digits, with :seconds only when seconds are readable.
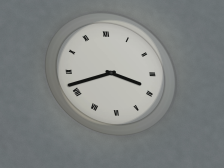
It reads 3:42
